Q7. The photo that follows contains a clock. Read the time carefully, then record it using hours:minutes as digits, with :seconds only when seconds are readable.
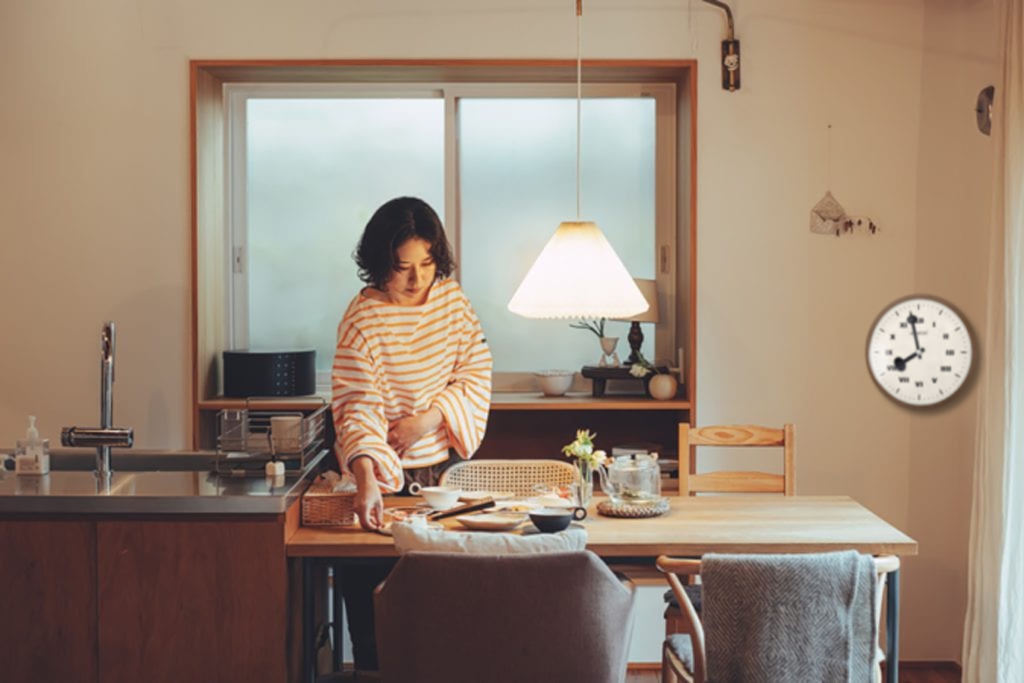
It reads 7:58
